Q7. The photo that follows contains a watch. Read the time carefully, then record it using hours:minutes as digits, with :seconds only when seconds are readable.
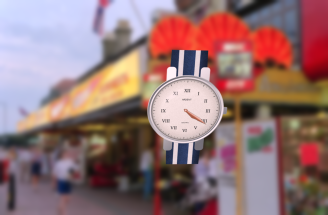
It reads 4:21
